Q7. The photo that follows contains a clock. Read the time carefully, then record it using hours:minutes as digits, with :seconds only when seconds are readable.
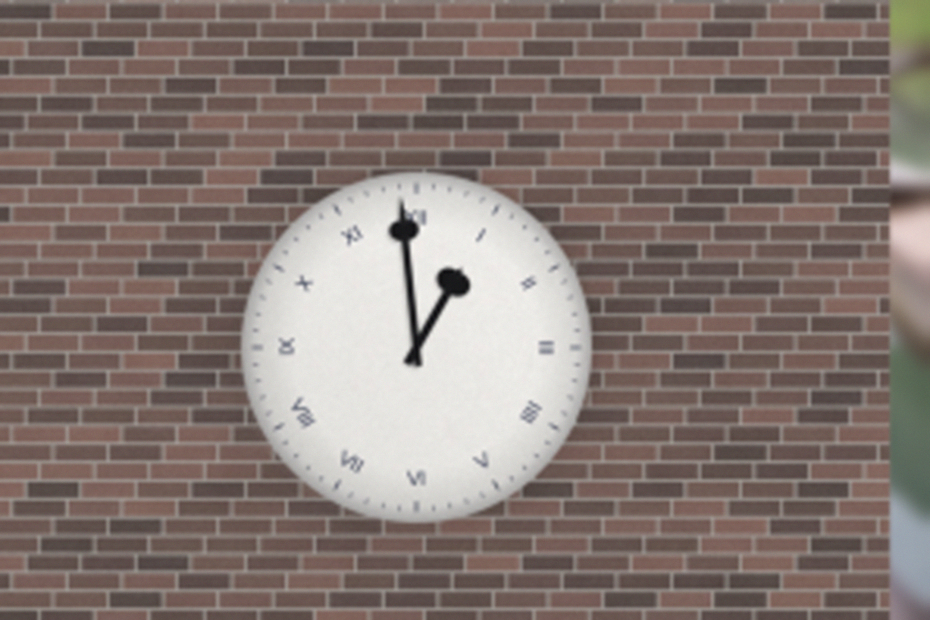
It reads 12:59
